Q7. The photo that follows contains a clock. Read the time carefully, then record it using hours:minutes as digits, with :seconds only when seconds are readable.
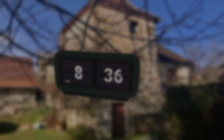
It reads 8:36
